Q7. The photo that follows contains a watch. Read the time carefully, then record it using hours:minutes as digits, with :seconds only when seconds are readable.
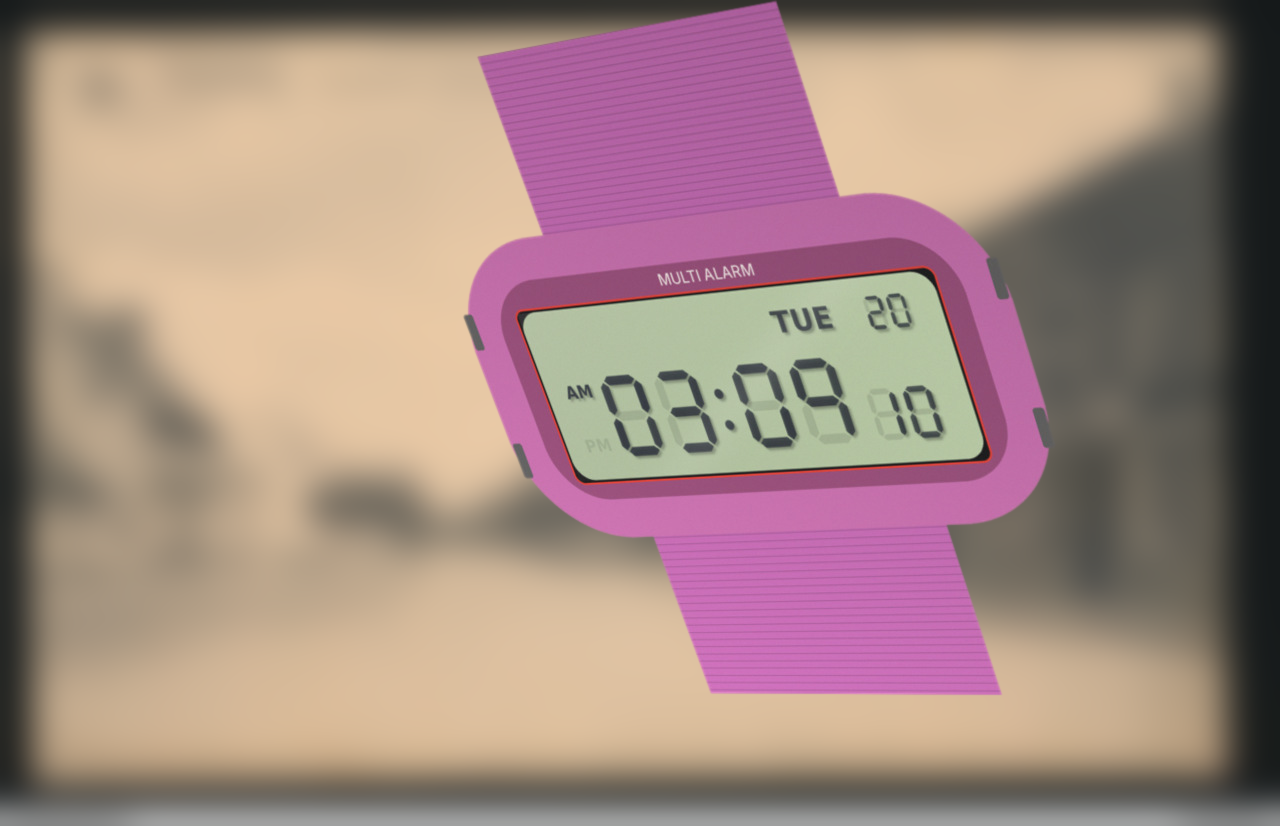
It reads 3:09:10
